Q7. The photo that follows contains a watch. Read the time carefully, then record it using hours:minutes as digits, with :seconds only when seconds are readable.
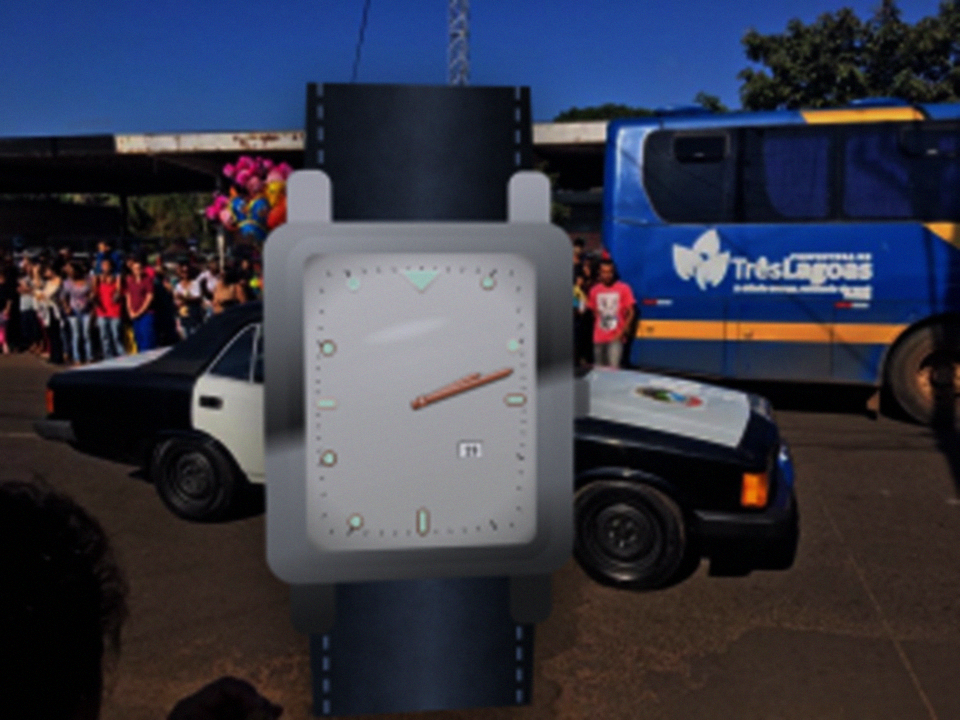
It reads 2:12
